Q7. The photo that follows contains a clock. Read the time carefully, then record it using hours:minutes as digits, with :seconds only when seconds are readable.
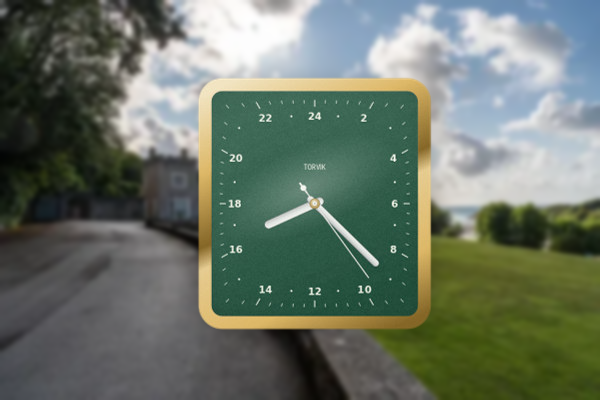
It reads 16:22:24
